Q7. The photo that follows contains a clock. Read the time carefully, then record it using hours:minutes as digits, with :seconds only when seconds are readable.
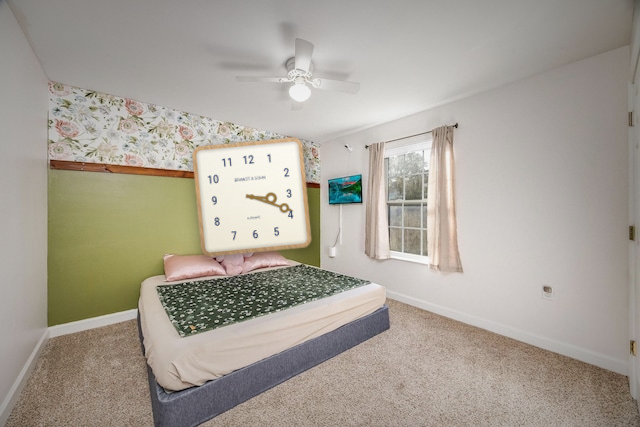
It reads 3:19
